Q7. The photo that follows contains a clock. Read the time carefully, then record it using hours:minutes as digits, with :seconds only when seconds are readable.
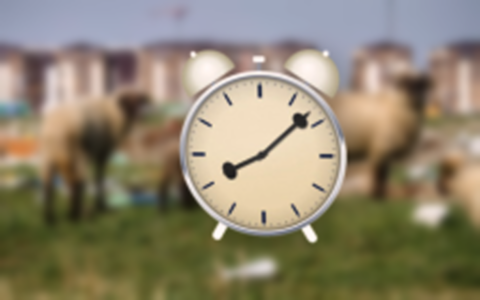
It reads 8:08
